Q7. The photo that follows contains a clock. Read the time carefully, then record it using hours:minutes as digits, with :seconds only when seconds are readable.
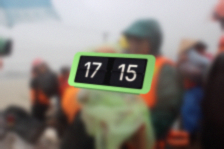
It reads 17:15
